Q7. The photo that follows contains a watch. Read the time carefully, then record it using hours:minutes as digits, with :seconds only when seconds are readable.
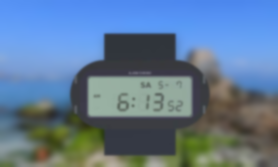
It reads 6:13
